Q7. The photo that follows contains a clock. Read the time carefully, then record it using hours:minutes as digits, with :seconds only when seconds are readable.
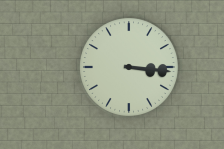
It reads 3:16
